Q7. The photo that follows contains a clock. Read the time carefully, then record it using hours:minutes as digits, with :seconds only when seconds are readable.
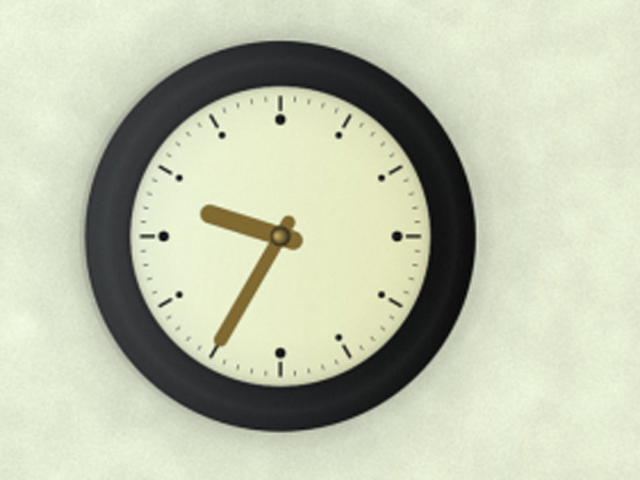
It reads 9:35
